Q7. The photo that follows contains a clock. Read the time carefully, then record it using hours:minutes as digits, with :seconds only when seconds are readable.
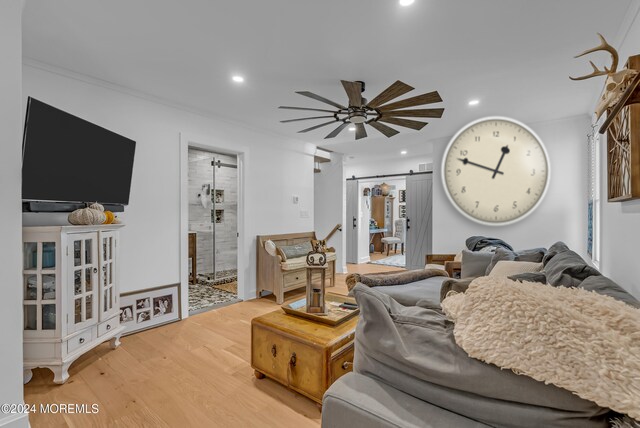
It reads 12:48
